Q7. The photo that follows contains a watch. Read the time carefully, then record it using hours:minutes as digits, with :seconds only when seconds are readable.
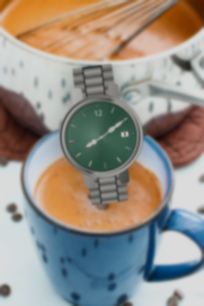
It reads 8:10
